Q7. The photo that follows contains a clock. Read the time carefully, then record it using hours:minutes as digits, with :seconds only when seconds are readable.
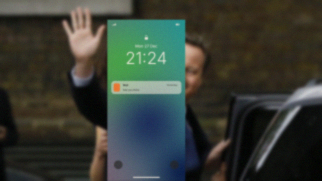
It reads 21:24
